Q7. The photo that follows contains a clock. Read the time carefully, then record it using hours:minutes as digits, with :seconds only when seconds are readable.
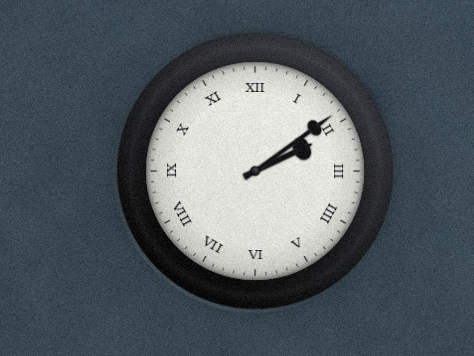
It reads 2:09
